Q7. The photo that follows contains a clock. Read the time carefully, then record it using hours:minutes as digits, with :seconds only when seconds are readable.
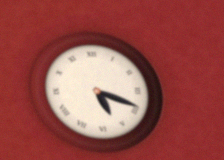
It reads 5:19
